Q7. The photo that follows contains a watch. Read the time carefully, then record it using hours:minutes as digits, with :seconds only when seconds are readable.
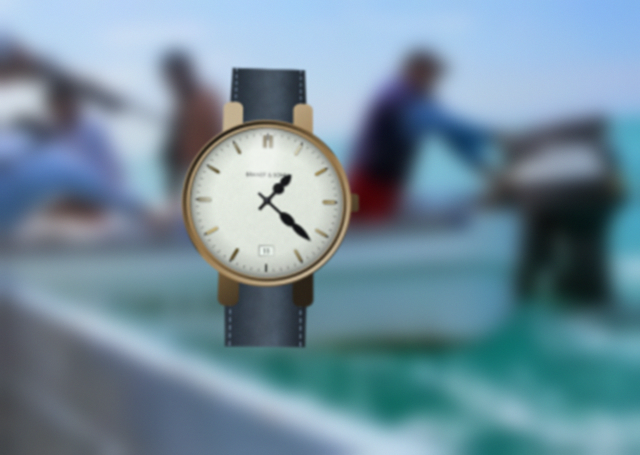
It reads 1:22
